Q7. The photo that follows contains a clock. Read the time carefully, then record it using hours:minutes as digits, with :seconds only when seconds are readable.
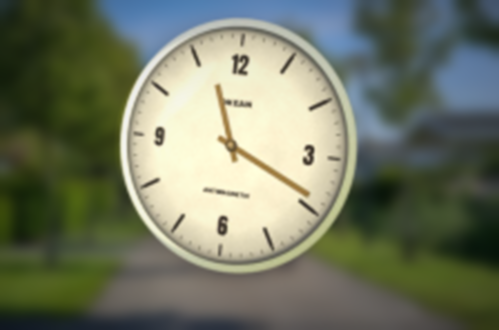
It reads 11:19
